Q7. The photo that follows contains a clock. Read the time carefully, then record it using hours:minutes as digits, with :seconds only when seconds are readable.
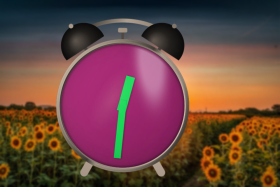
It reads 12:31
